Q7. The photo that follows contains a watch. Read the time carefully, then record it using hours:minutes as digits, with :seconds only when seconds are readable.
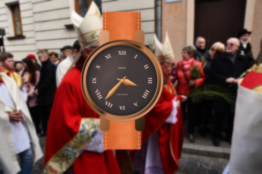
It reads 3:37
